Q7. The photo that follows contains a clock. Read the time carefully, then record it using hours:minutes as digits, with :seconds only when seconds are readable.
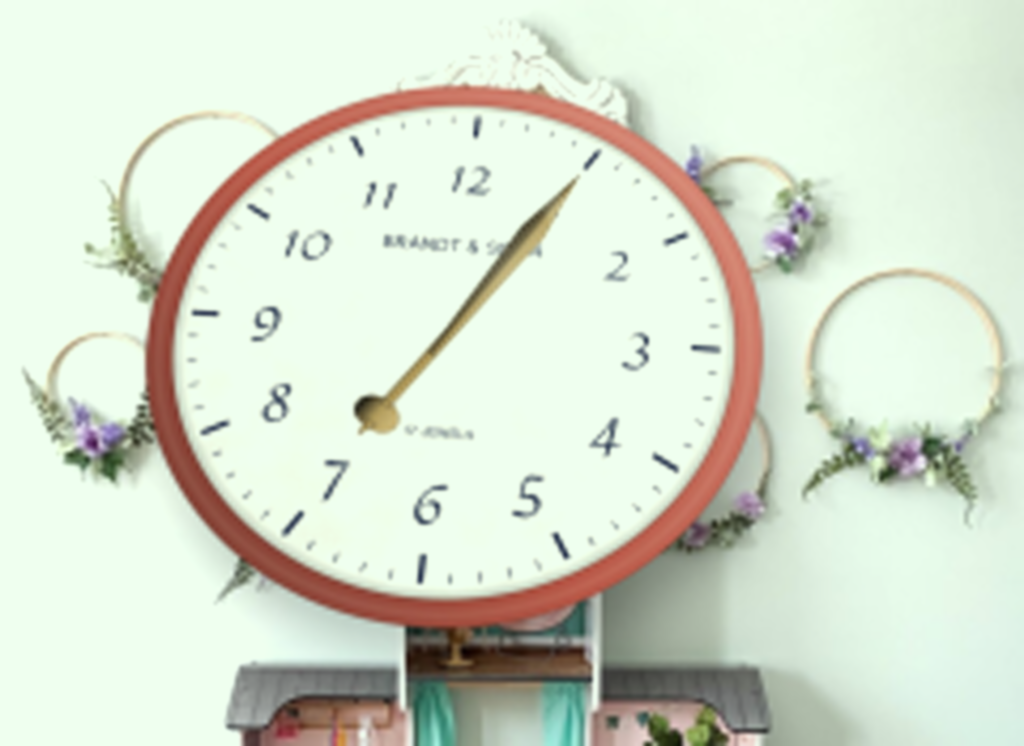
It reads 7:05
